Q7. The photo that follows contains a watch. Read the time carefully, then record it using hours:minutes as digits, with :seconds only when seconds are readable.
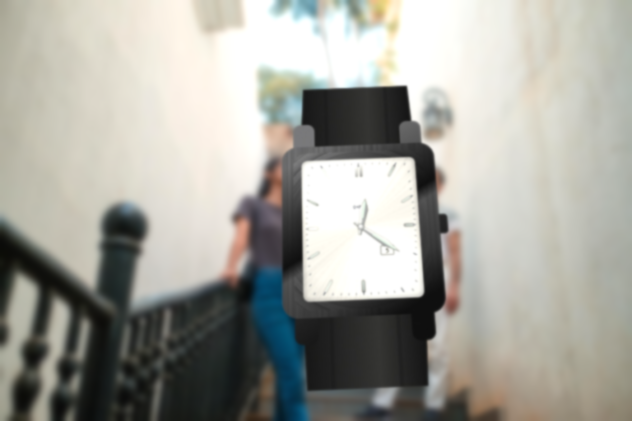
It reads 12:21
